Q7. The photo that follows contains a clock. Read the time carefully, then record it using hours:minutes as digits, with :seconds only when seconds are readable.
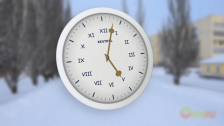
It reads 5:03
